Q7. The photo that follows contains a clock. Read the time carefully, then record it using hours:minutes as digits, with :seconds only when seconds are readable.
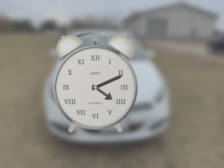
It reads 4:11
